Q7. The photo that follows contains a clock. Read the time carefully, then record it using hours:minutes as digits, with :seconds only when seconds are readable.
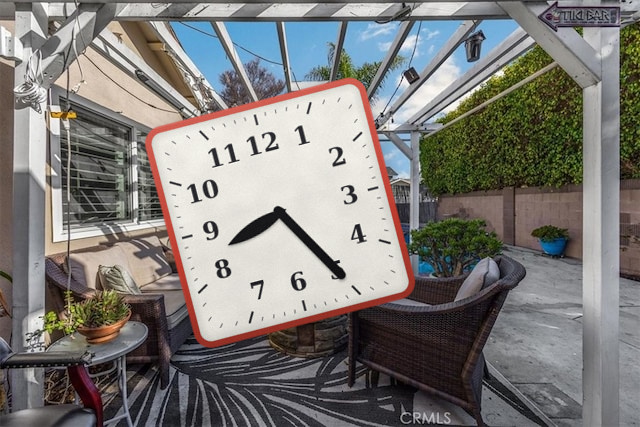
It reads 8:25
